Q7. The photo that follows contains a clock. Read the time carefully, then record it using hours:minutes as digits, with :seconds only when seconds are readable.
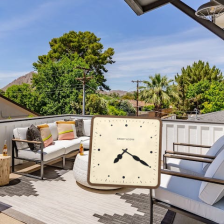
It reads 7:20
